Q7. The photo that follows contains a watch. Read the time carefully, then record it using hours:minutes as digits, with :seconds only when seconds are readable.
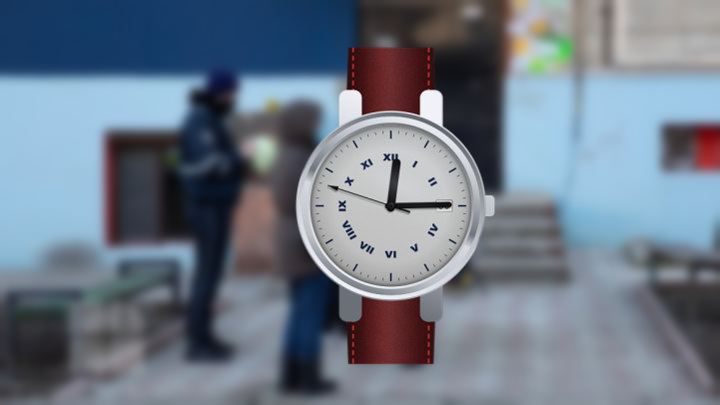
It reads 12:14:48
